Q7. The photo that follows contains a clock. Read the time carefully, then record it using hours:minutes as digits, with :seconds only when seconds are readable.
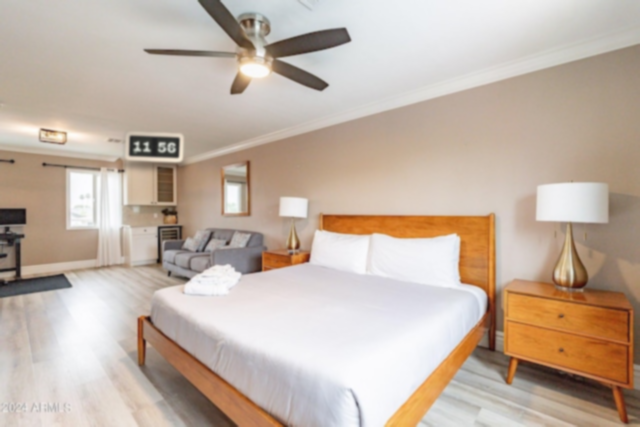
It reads 11:56
